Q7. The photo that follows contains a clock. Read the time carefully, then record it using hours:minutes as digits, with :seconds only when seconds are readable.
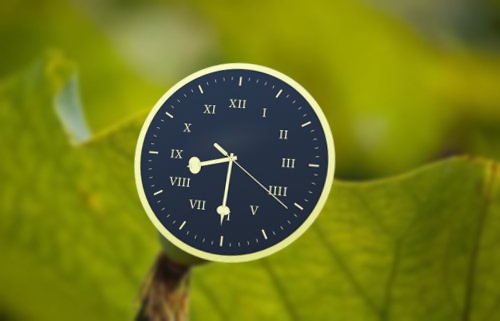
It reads 8:30:21
